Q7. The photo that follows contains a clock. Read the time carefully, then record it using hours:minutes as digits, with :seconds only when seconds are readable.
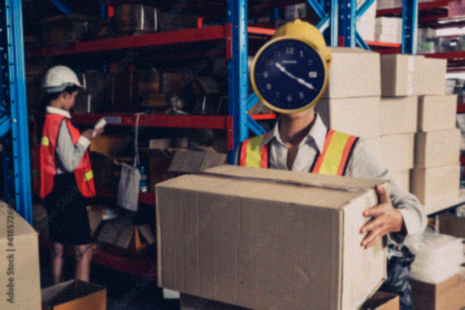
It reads 10:20
